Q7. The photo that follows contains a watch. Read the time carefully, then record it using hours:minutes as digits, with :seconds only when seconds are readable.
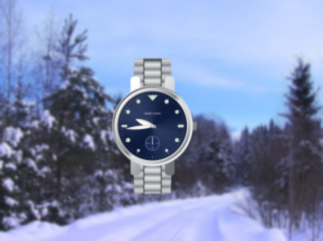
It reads 9:44
